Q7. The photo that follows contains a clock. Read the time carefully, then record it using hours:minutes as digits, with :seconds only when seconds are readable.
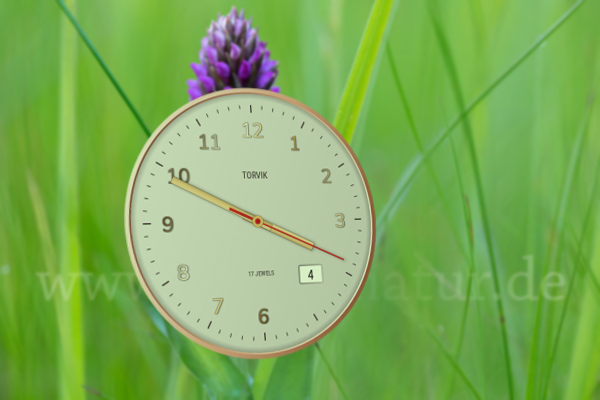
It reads 3:49:19
